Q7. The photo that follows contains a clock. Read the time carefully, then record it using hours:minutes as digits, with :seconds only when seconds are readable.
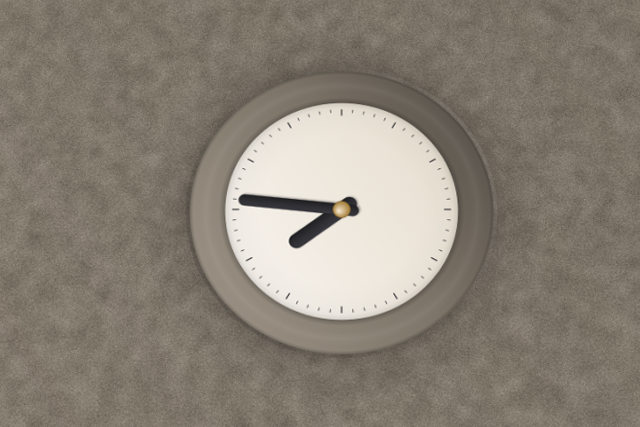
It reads 7:46
